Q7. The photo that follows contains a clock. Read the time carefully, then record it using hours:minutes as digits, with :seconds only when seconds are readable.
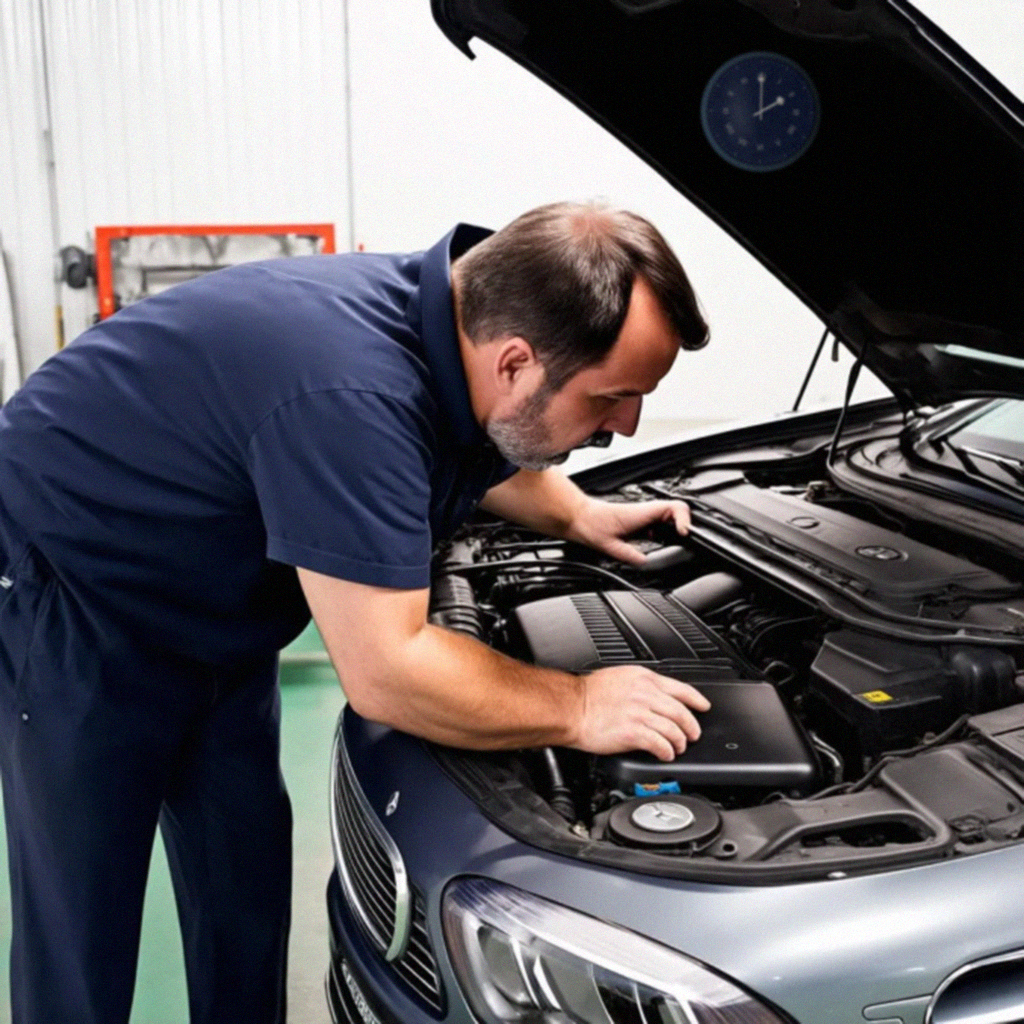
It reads 2:00
